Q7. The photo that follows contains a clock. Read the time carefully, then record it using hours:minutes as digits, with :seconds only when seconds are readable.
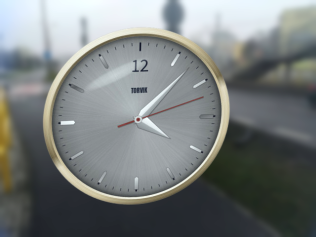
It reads 4:07:12
